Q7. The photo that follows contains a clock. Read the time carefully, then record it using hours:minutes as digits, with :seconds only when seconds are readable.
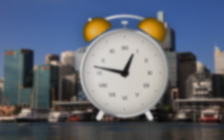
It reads 12:47
